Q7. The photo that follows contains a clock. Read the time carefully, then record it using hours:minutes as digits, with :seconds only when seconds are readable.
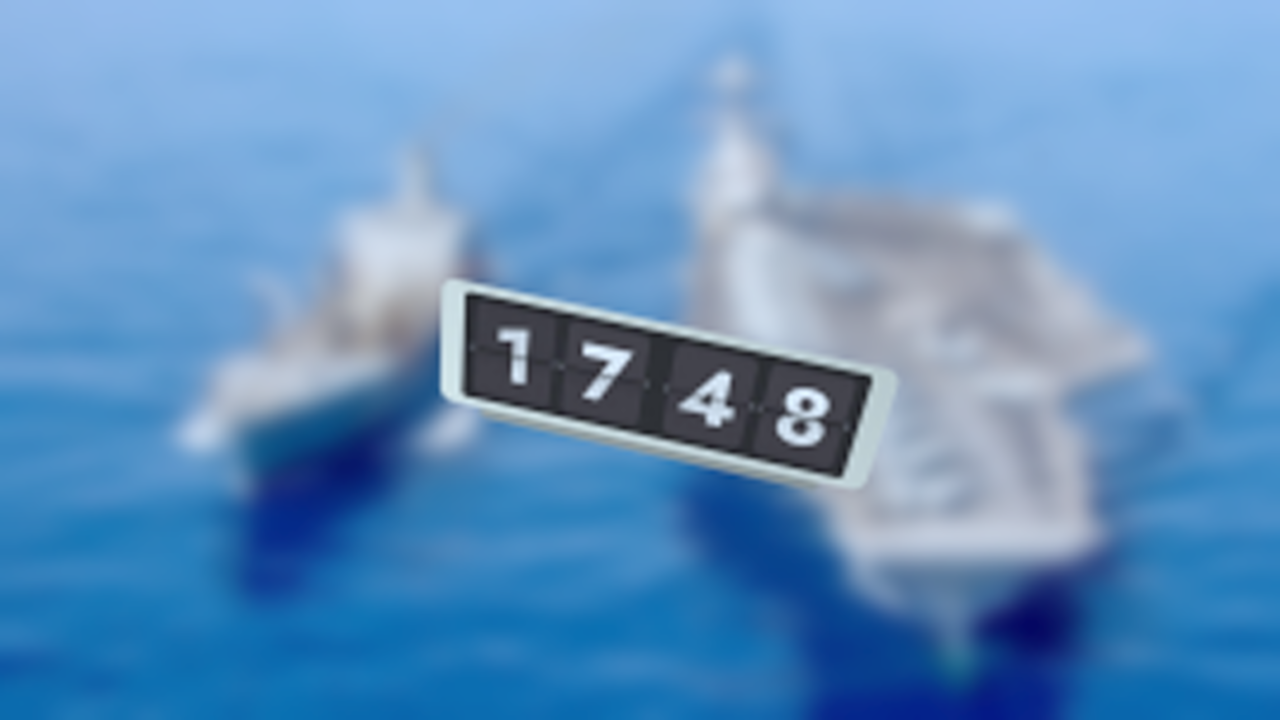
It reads 17:48
